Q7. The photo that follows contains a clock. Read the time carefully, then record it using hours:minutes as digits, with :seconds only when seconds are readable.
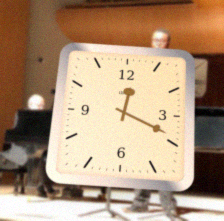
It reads 12:19
